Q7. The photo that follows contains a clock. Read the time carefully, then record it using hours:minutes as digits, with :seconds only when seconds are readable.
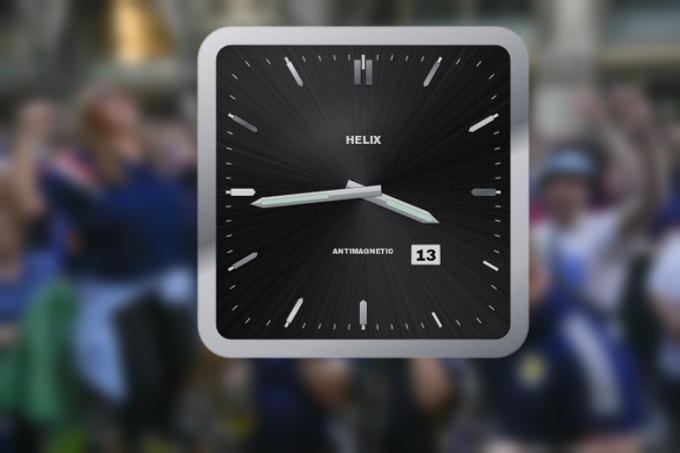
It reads 3:44
